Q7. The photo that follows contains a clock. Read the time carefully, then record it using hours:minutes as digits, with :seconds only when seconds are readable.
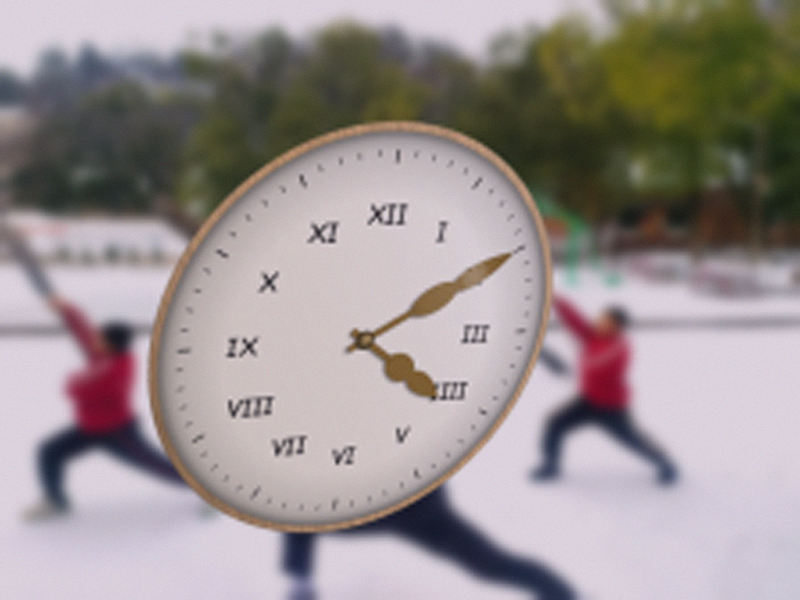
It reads 4:10
